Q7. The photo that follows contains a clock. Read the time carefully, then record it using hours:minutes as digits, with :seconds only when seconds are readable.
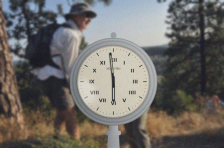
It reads 5:59
